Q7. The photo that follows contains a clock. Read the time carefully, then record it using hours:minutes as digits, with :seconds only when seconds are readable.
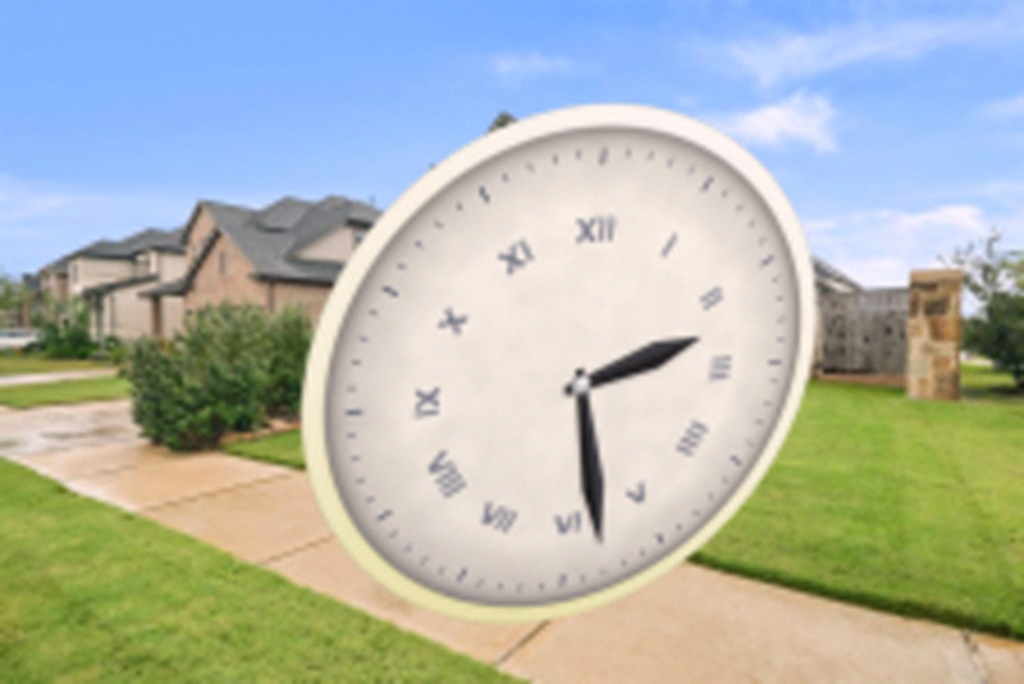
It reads 2:28
